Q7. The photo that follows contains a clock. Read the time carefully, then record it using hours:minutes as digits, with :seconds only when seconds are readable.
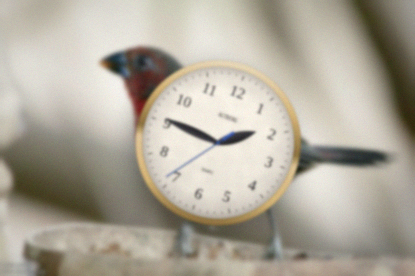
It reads 1:45:36
